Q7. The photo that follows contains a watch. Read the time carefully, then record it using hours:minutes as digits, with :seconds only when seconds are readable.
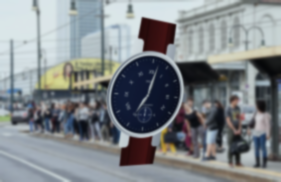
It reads 7:02
